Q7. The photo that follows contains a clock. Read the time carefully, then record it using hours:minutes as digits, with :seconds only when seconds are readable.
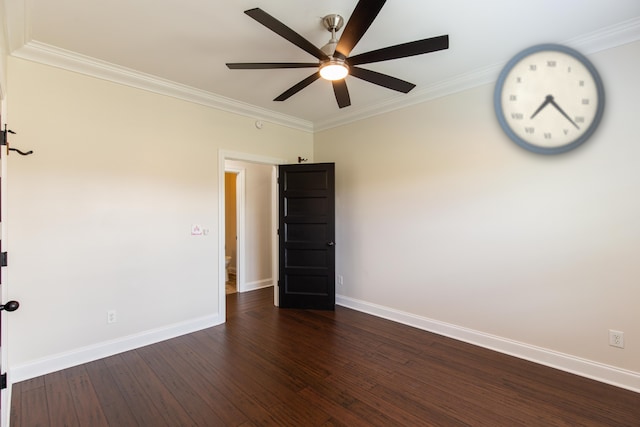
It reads 7:22
